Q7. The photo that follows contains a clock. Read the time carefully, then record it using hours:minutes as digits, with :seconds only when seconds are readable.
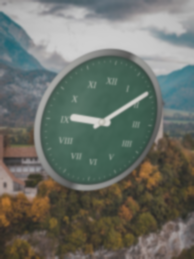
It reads 9:09
